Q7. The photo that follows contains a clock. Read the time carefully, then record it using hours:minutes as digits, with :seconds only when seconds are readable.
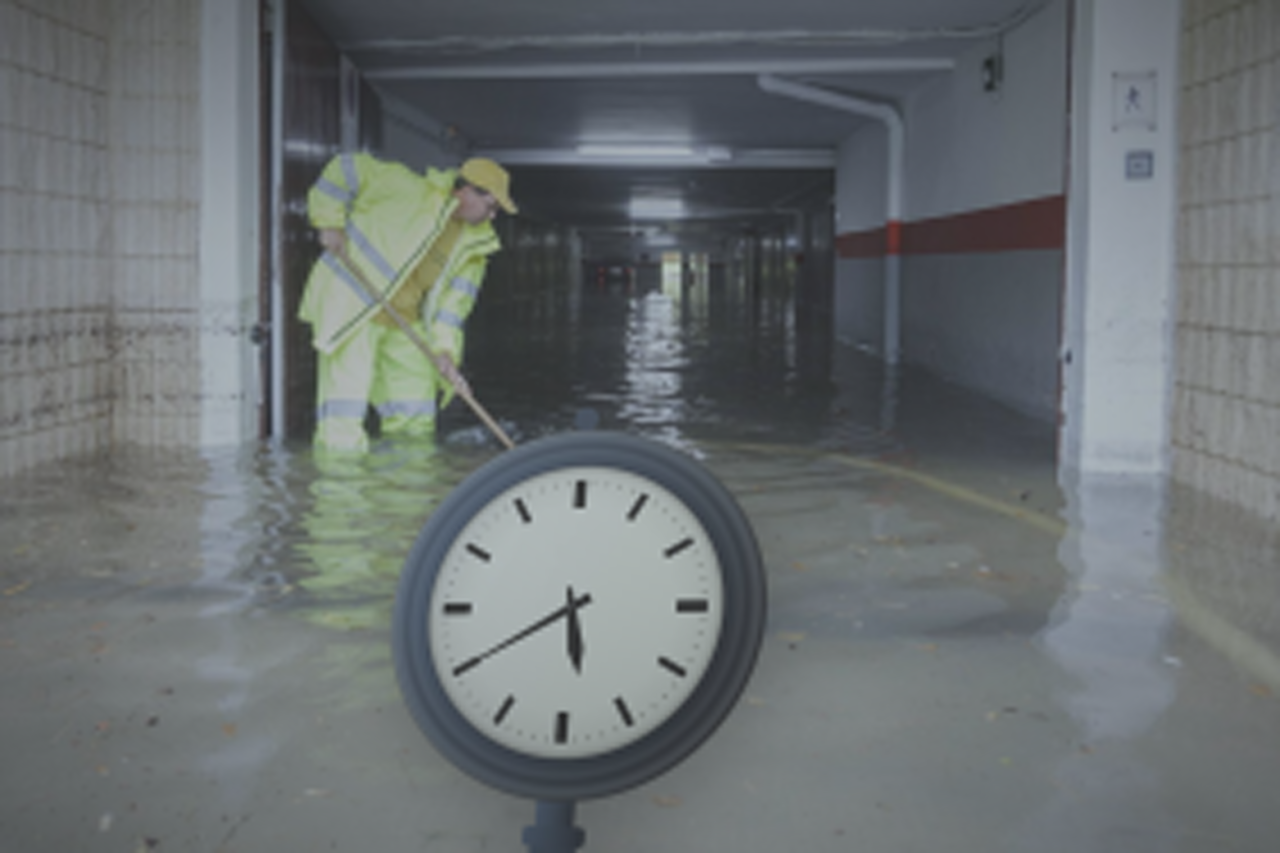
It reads 5:40
